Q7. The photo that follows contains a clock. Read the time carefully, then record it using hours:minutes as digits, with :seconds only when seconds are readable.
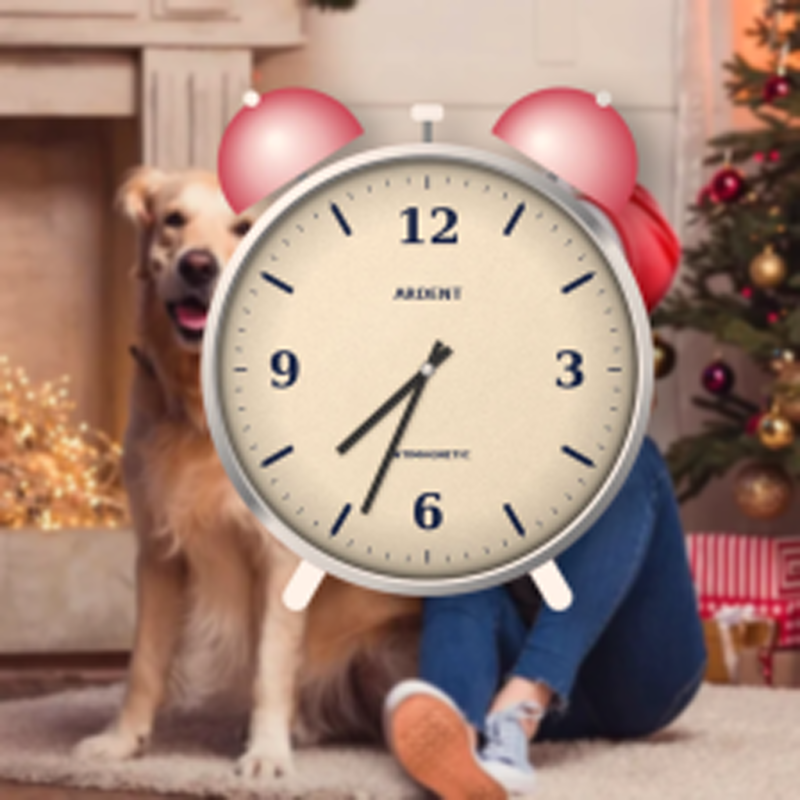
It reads 7:34
